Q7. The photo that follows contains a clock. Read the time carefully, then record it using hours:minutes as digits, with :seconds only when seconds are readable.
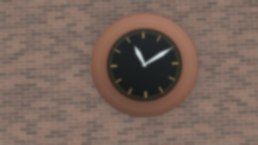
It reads 11:10
